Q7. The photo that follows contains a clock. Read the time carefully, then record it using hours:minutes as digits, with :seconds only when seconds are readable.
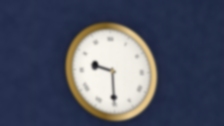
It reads 9:30
